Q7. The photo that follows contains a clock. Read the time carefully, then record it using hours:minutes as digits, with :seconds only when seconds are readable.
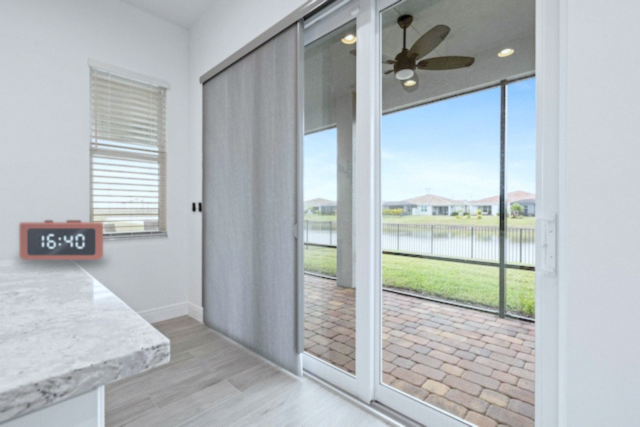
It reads 16:40
